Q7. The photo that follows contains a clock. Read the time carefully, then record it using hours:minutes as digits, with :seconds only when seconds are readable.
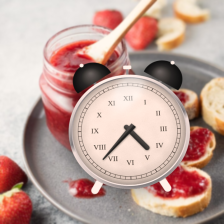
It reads 4:37
